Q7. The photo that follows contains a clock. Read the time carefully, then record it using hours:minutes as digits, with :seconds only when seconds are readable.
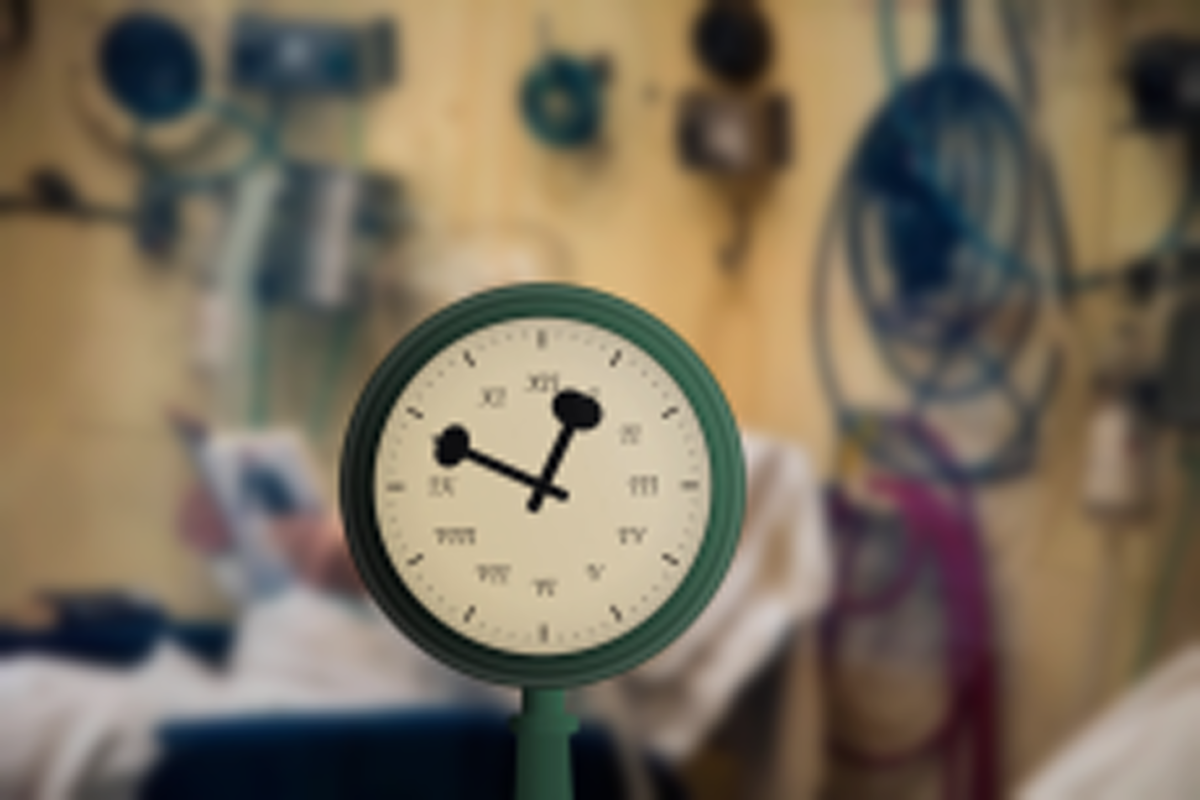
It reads 12:49
